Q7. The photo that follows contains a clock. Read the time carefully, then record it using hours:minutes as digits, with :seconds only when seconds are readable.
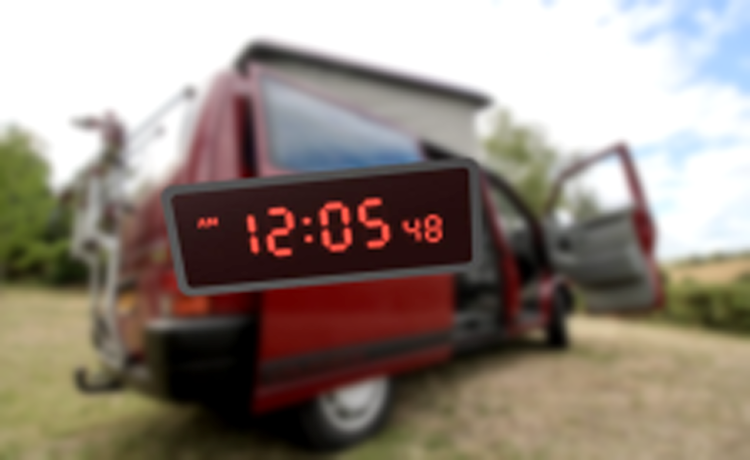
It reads 12:05:48
